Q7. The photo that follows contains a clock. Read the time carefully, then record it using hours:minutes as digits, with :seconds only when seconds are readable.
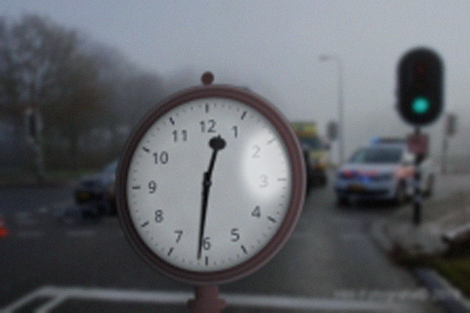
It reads 12:31
